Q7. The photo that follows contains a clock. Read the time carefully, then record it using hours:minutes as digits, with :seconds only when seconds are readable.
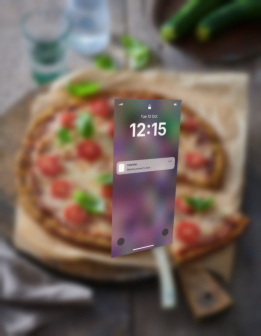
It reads 12:15
